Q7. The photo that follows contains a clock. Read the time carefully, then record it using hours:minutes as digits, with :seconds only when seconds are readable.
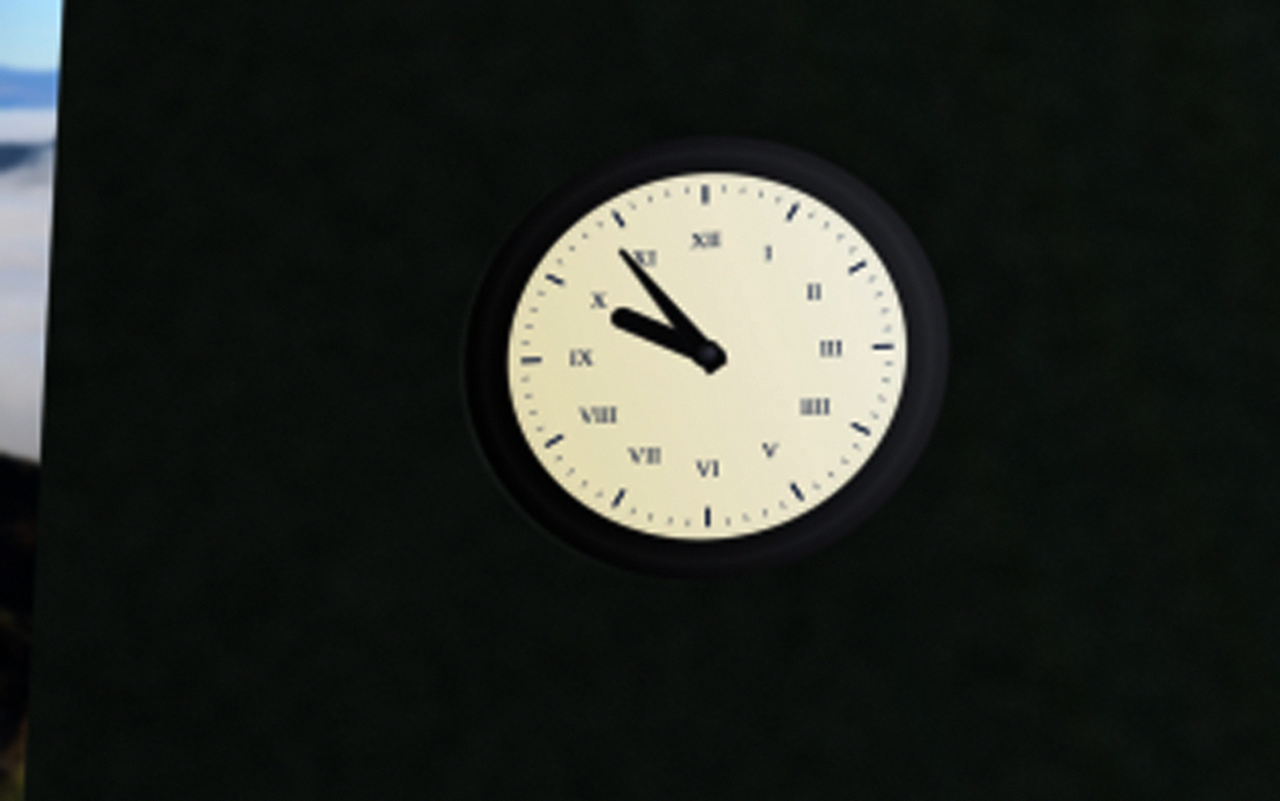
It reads 9:54
